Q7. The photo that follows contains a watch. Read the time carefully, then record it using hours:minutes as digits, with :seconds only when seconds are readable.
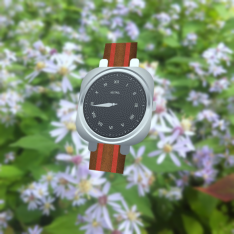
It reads 8:44
